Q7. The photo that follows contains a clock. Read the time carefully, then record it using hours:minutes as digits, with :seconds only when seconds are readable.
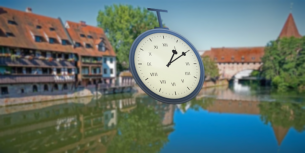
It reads 1:10
